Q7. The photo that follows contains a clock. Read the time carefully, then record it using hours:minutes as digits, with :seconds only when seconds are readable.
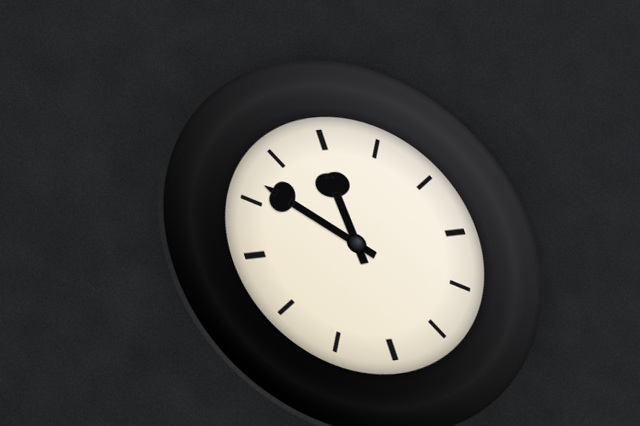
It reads 11:52
